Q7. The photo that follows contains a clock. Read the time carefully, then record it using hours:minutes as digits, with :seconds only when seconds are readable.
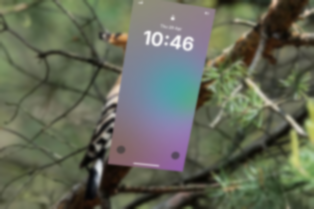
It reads 10:46
